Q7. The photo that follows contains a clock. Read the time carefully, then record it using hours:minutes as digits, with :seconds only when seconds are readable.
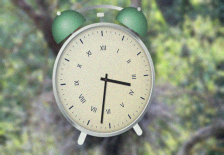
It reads 3:32
